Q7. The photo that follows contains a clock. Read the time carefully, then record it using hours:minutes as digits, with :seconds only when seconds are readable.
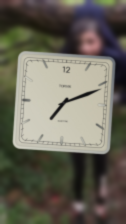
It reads 7:11
